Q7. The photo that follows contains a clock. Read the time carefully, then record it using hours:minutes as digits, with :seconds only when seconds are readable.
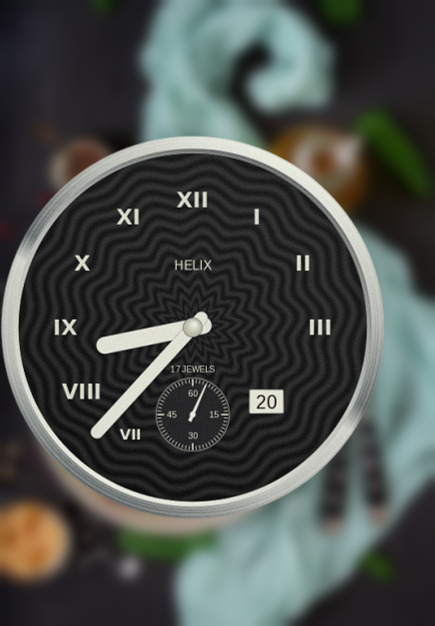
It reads 8:37:04
